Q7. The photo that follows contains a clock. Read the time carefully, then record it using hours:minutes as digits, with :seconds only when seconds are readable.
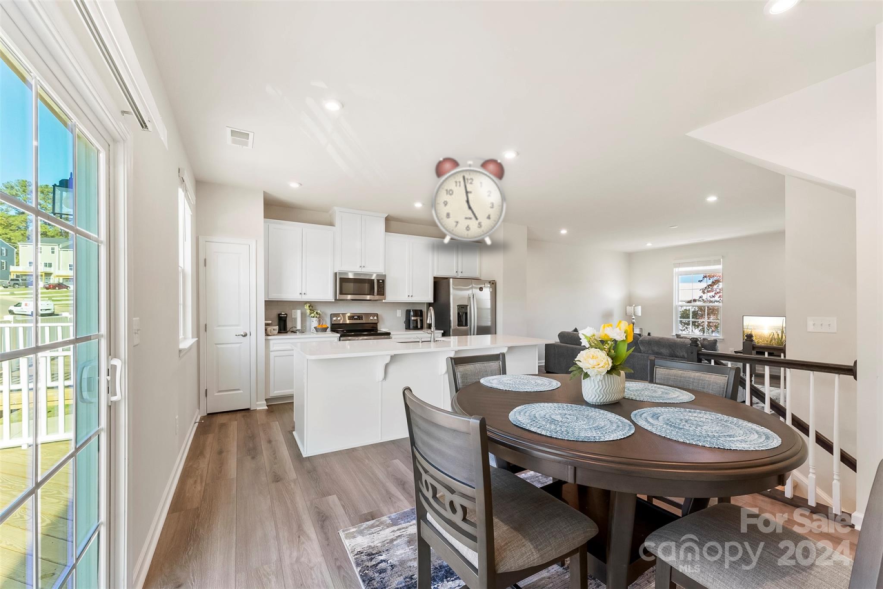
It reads 4:58
